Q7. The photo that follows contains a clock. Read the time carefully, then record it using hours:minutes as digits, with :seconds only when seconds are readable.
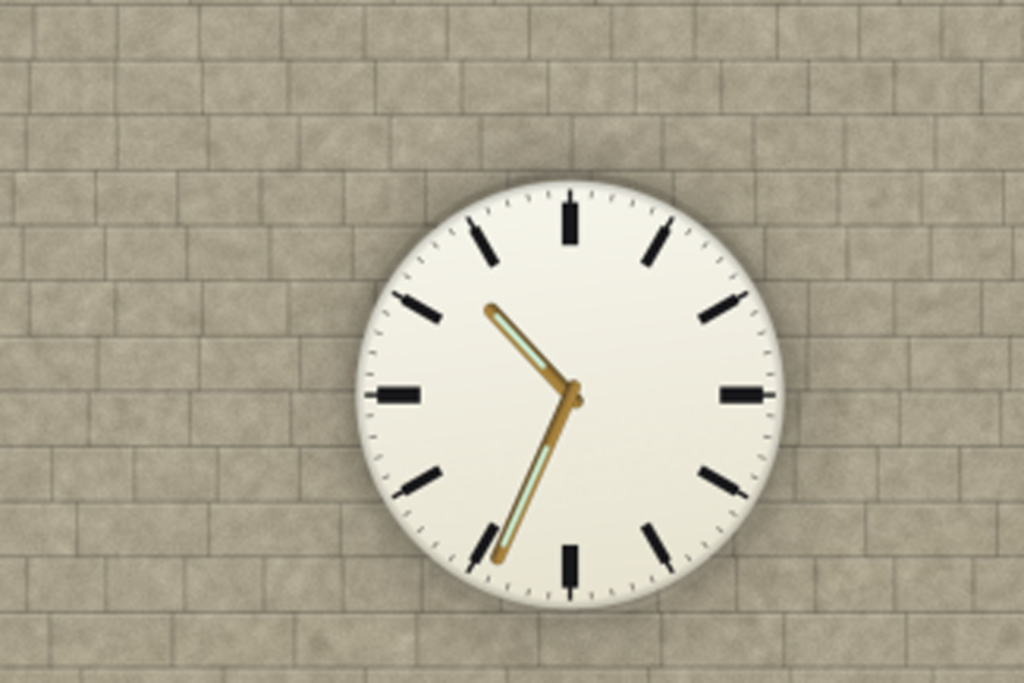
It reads 10:34
